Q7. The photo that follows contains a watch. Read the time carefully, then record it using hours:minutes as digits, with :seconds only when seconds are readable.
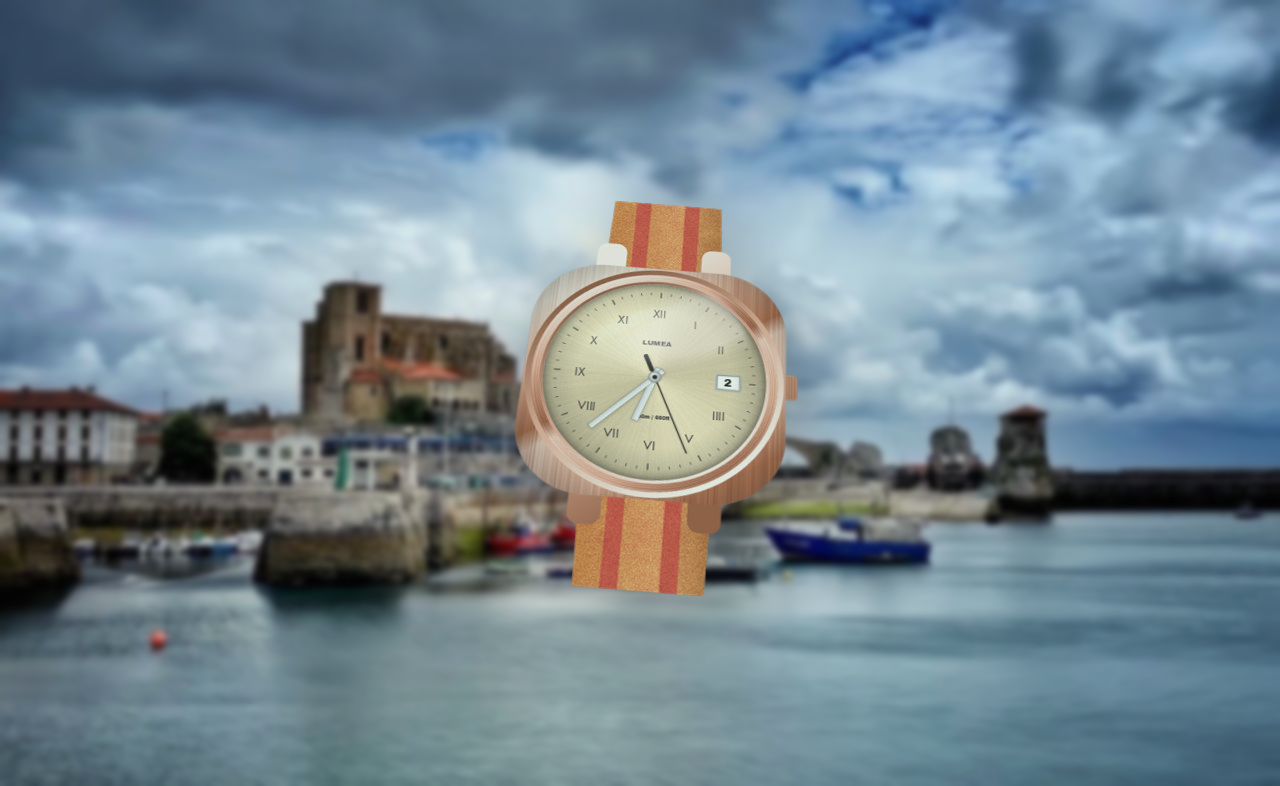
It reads 6:37:26
